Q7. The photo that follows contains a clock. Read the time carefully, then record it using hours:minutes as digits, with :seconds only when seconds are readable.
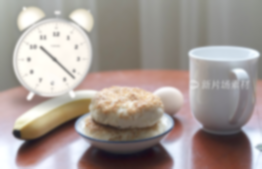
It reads 10:22
